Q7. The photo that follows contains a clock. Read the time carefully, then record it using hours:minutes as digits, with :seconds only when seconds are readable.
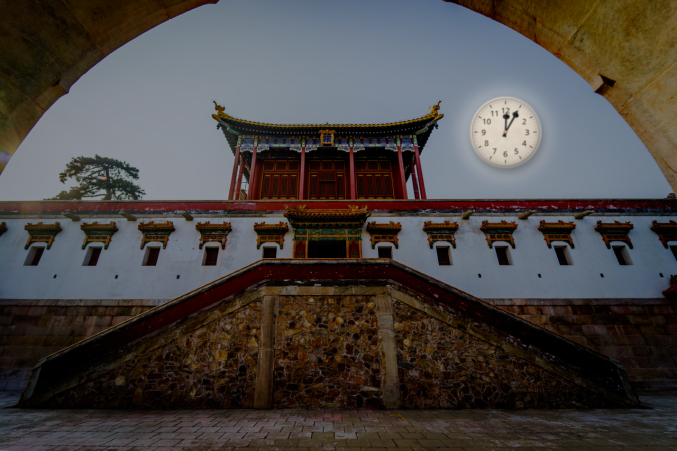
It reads 12:05
